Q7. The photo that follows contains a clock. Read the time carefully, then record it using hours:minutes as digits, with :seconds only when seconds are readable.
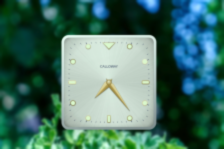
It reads 7:24
